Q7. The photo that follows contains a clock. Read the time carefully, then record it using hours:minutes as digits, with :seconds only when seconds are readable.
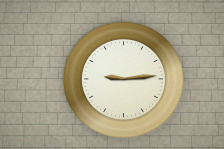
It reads 9:14
